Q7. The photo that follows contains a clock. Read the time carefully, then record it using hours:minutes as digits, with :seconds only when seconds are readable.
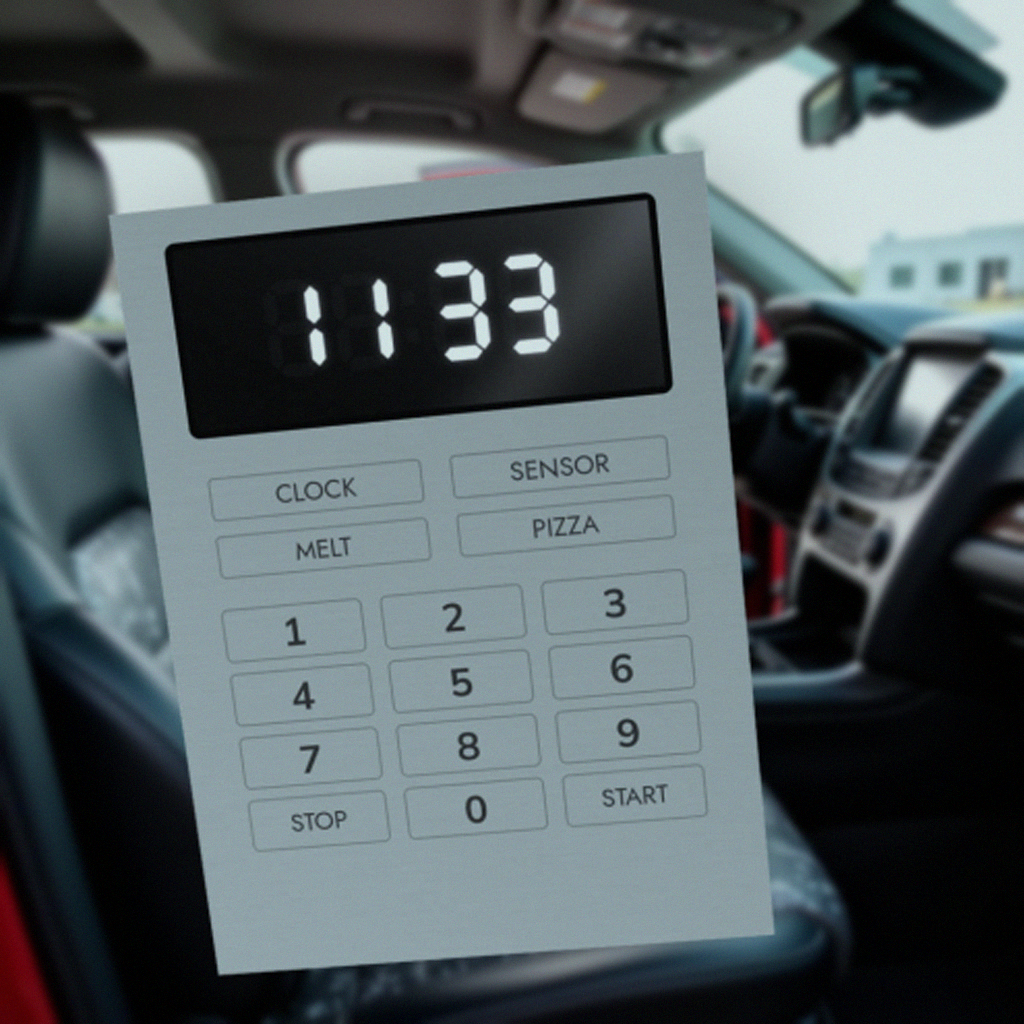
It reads 11:33
